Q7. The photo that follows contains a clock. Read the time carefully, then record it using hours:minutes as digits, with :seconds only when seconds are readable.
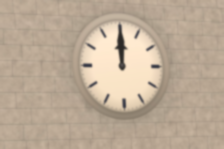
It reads 12:00
